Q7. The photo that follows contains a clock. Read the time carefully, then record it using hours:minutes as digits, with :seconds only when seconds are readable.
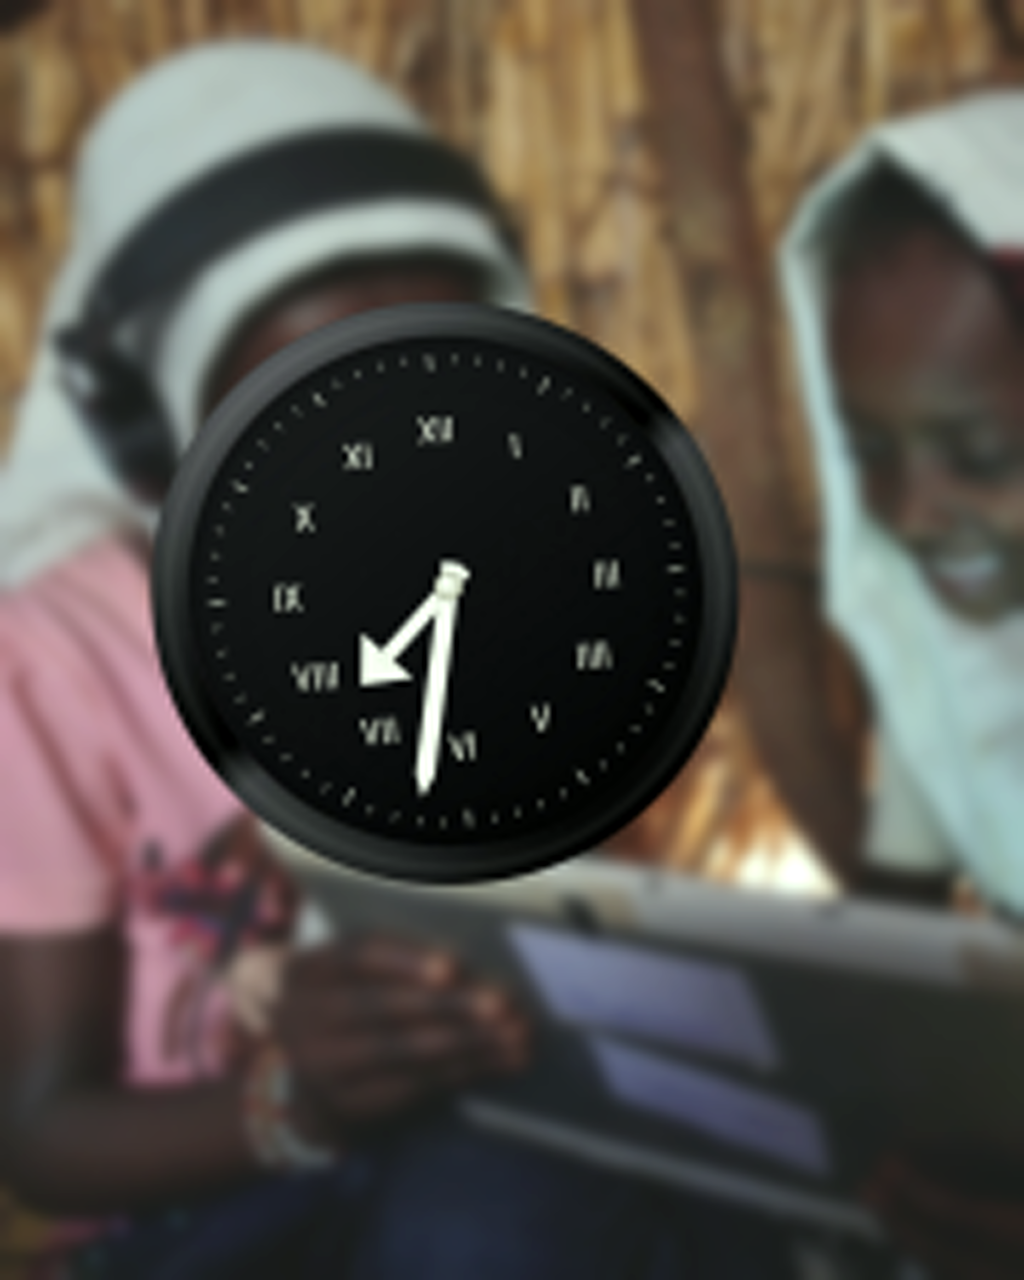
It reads 7:32
